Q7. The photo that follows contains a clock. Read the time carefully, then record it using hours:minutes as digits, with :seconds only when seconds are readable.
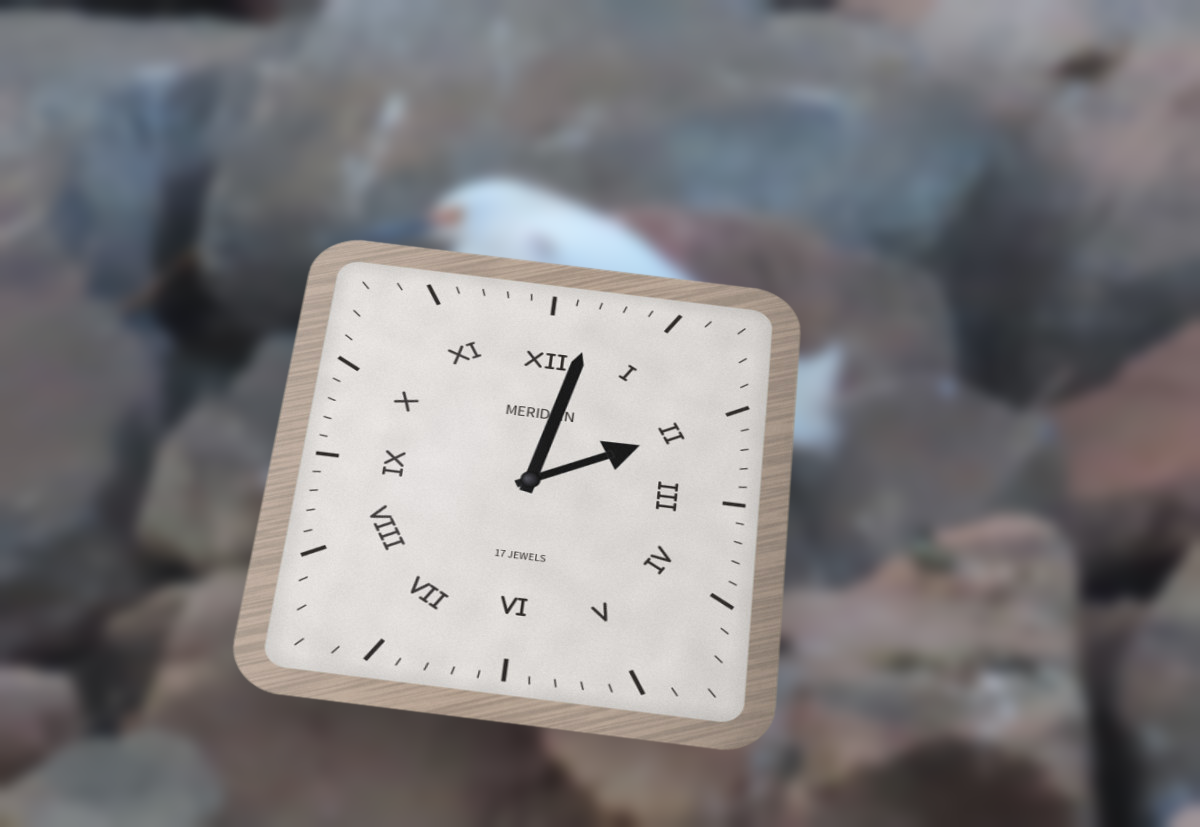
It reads 2:02
